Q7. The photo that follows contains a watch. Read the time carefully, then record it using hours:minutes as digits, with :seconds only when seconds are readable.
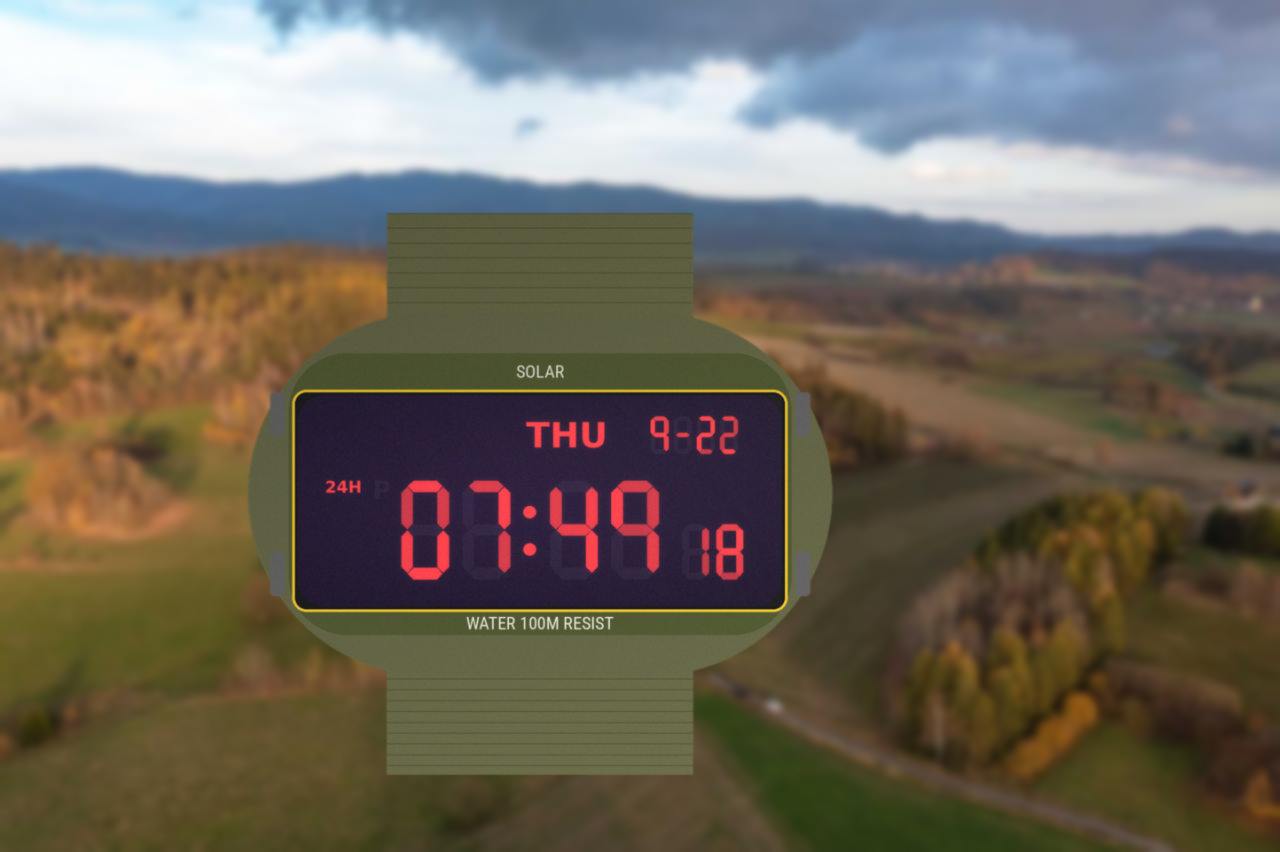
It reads 7:49:18
